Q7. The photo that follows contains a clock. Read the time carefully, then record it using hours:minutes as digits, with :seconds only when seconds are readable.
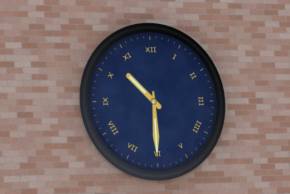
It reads 10:30
